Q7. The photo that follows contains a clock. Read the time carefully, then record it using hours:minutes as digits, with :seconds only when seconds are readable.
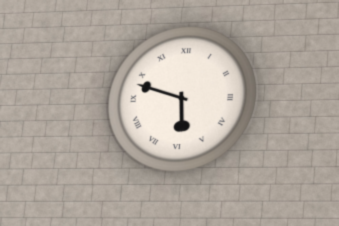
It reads 5:48
